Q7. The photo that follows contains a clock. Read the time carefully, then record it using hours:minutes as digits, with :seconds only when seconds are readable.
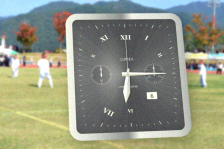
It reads 6:15
